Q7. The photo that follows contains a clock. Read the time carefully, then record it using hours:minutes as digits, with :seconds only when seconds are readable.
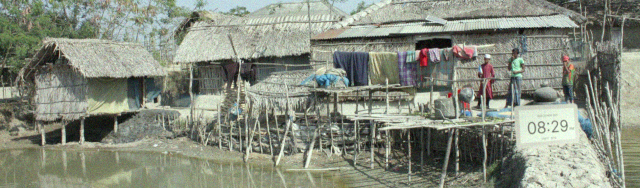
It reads 8:29
